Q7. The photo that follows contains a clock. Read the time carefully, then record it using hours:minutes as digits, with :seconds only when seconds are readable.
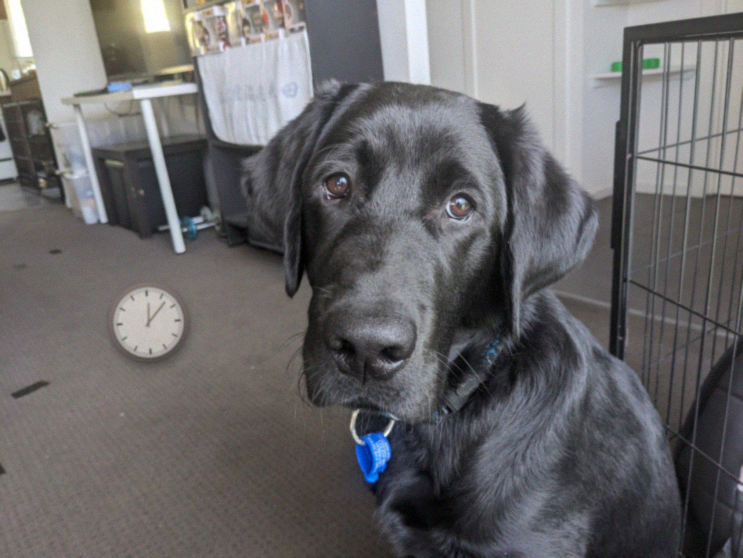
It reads 12:07
